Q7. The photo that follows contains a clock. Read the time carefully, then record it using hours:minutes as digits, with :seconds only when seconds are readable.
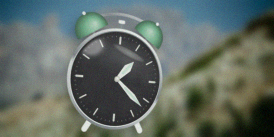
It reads 1:22
